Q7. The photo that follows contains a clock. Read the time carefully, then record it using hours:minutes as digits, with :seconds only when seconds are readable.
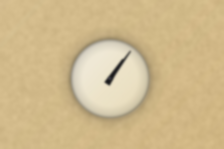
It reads 1:06
